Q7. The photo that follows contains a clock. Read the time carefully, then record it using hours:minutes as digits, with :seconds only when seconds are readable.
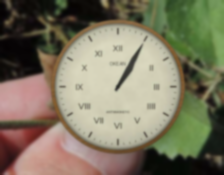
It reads 1:05
